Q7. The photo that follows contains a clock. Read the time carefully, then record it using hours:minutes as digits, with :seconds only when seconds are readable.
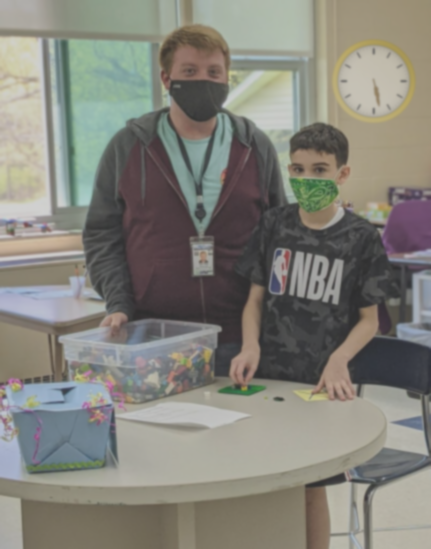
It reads 5:28
